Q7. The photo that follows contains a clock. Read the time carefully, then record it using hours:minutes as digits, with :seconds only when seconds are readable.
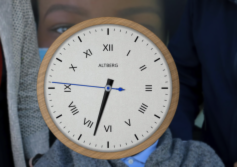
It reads 6:32:46
